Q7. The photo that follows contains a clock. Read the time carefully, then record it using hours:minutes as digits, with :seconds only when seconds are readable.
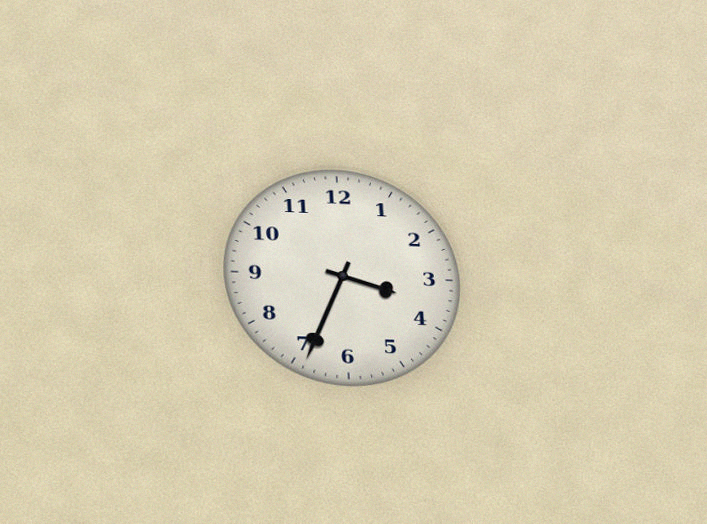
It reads 3:34
